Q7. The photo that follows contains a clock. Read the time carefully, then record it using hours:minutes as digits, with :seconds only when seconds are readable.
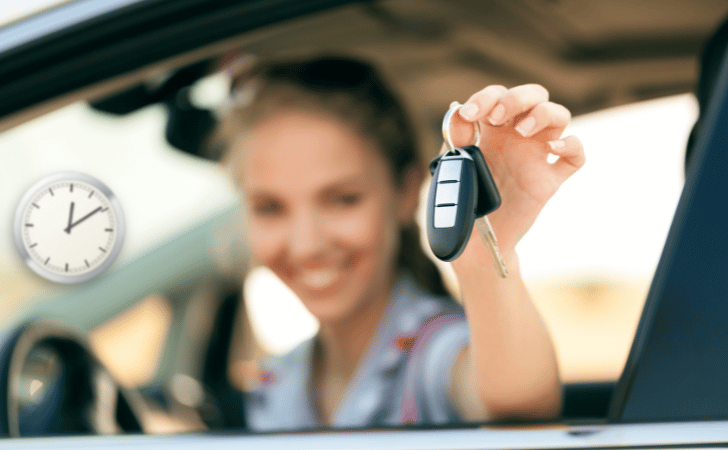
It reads 12:09
